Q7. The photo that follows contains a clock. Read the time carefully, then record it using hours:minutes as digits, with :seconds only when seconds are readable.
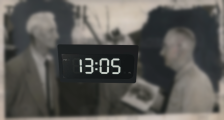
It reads 13:05
